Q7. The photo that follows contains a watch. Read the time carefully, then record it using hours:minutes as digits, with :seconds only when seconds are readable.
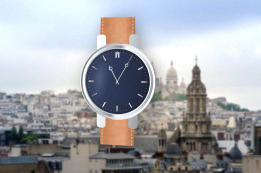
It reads 11:05
